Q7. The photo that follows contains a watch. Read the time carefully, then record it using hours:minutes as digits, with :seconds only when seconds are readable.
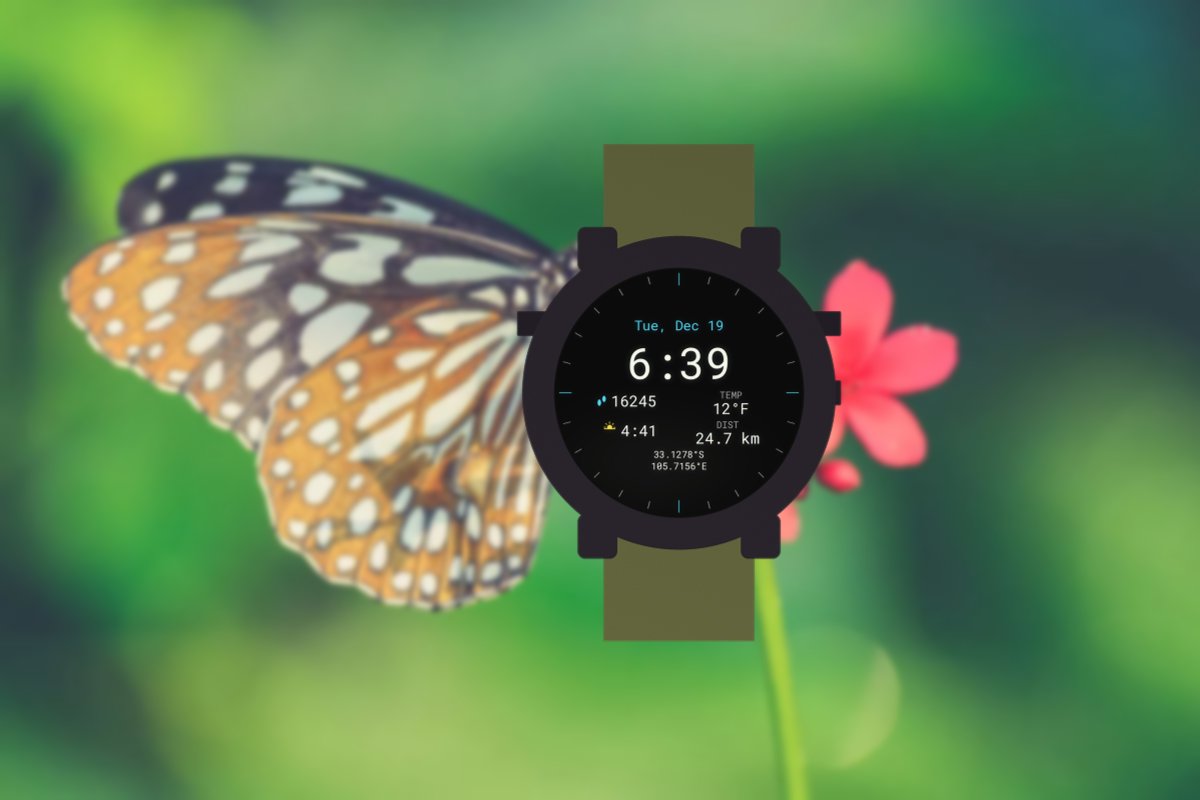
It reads 6:39
